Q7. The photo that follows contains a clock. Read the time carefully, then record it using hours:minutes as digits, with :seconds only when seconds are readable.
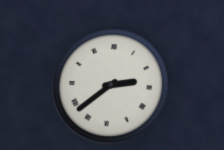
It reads 2:38
